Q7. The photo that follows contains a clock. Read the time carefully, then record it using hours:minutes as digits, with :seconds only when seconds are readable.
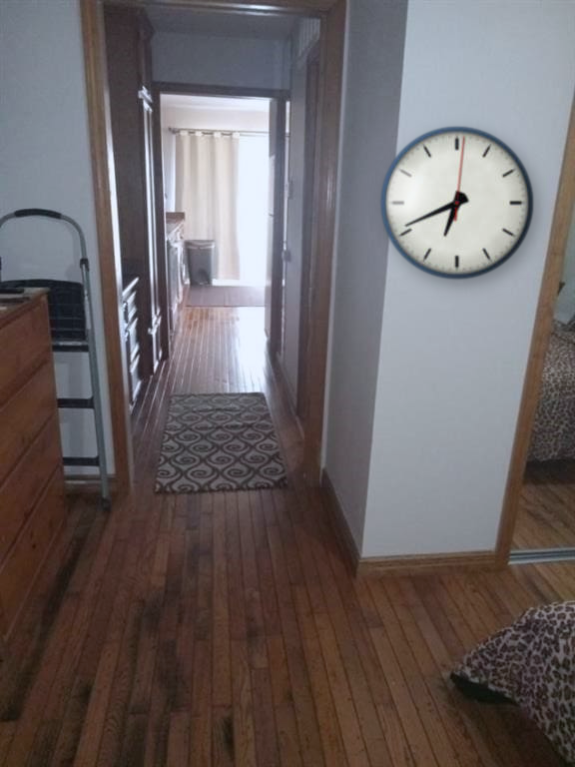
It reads 6:41:01
